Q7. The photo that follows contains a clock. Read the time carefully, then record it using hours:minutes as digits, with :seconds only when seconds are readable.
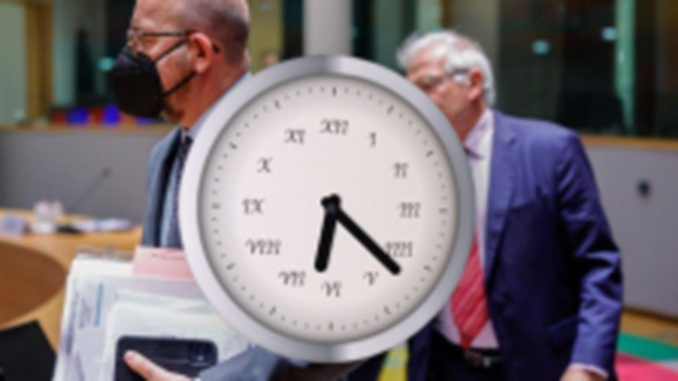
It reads 6:22
